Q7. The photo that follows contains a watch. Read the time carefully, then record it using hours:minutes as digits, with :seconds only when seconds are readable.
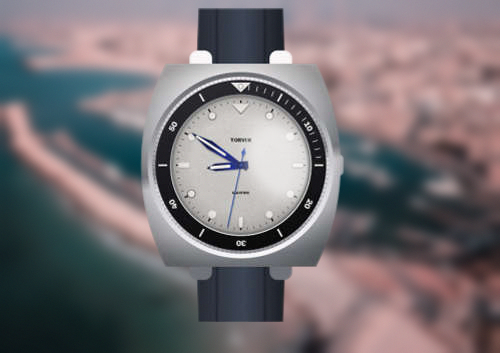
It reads 8:50:32
